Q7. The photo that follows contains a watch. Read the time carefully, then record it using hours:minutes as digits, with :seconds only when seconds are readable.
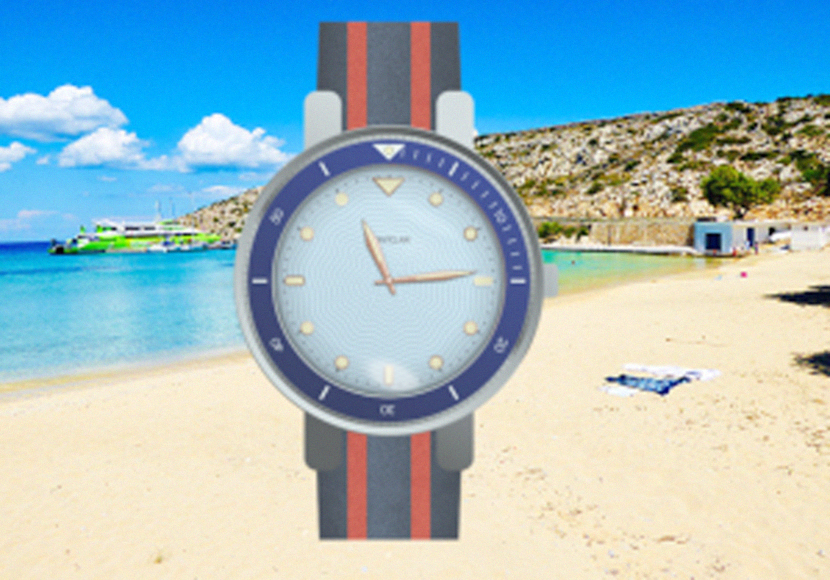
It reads 11:14
